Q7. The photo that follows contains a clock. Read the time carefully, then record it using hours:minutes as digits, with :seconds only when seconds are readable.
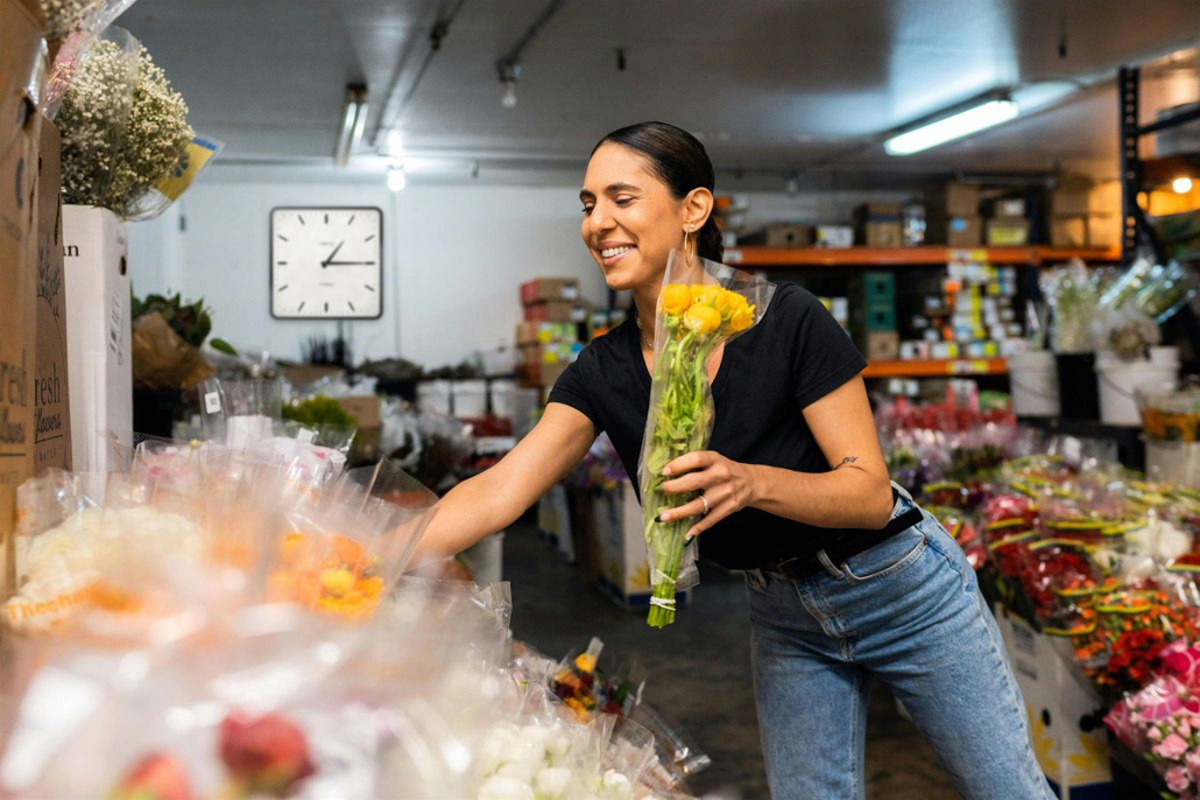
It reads 1:15
